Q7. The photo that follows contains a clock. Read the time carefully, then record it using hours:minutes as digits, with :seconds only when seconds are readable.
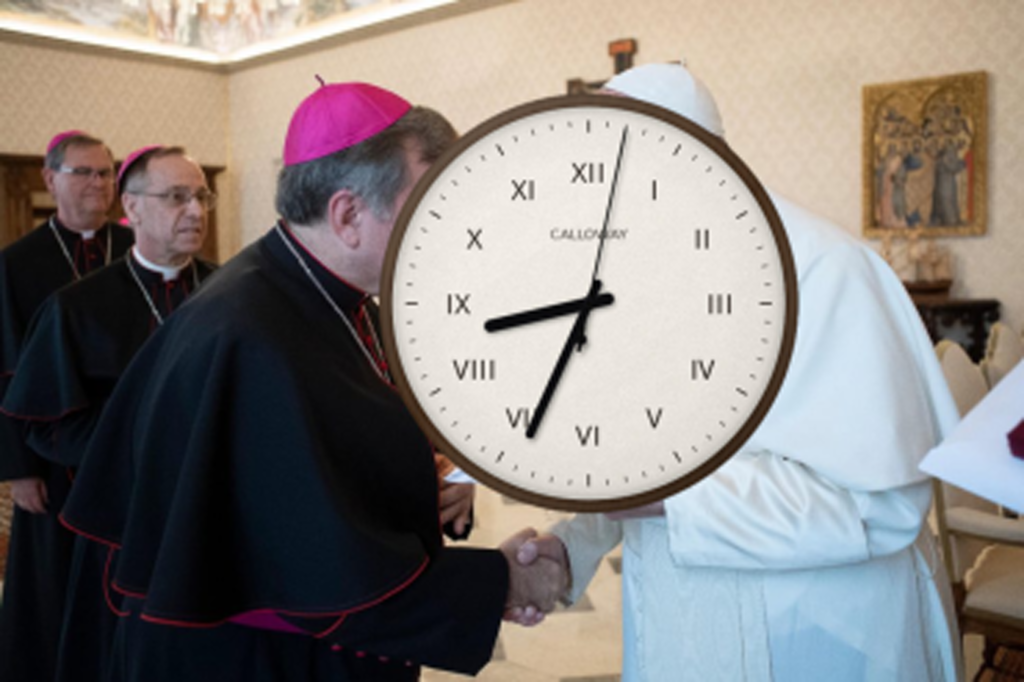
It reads 8:34:02
